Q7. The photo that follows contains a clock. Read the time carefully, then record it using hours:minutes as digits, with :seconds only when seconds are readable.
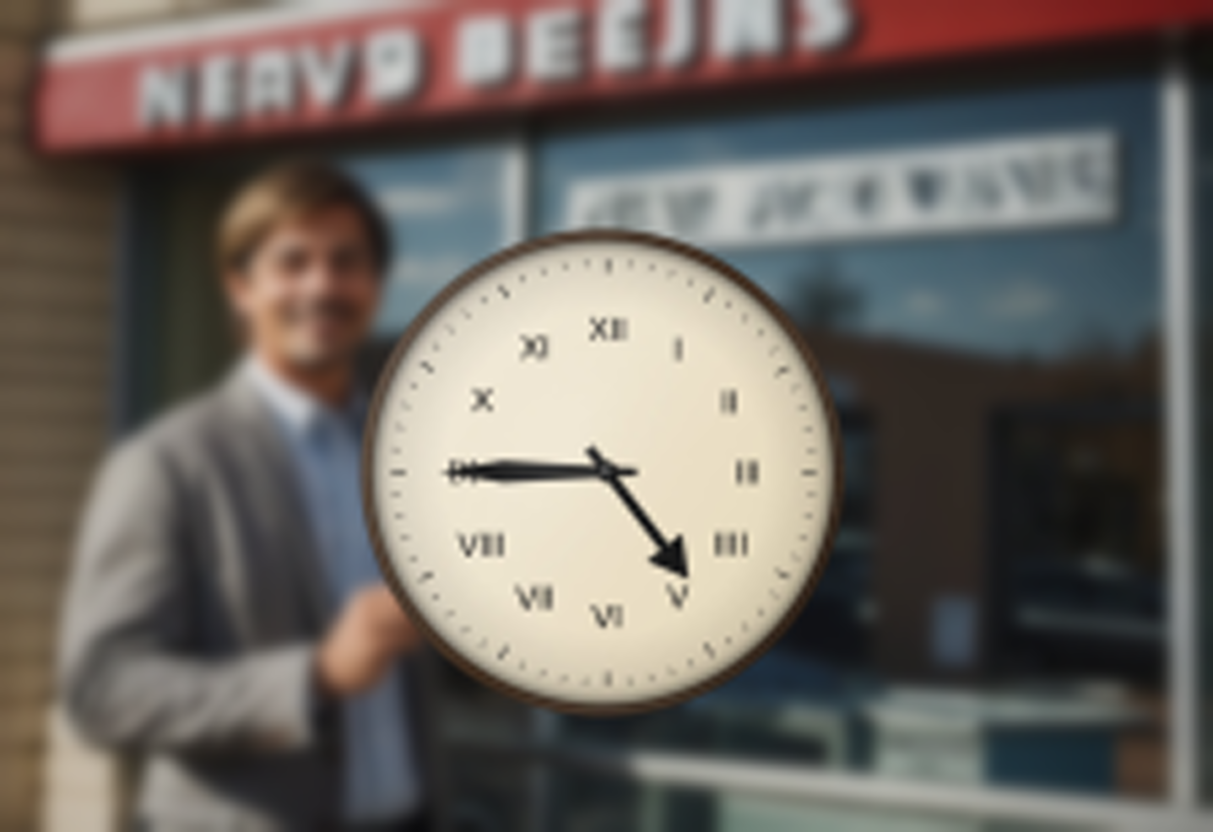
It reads 4:45
